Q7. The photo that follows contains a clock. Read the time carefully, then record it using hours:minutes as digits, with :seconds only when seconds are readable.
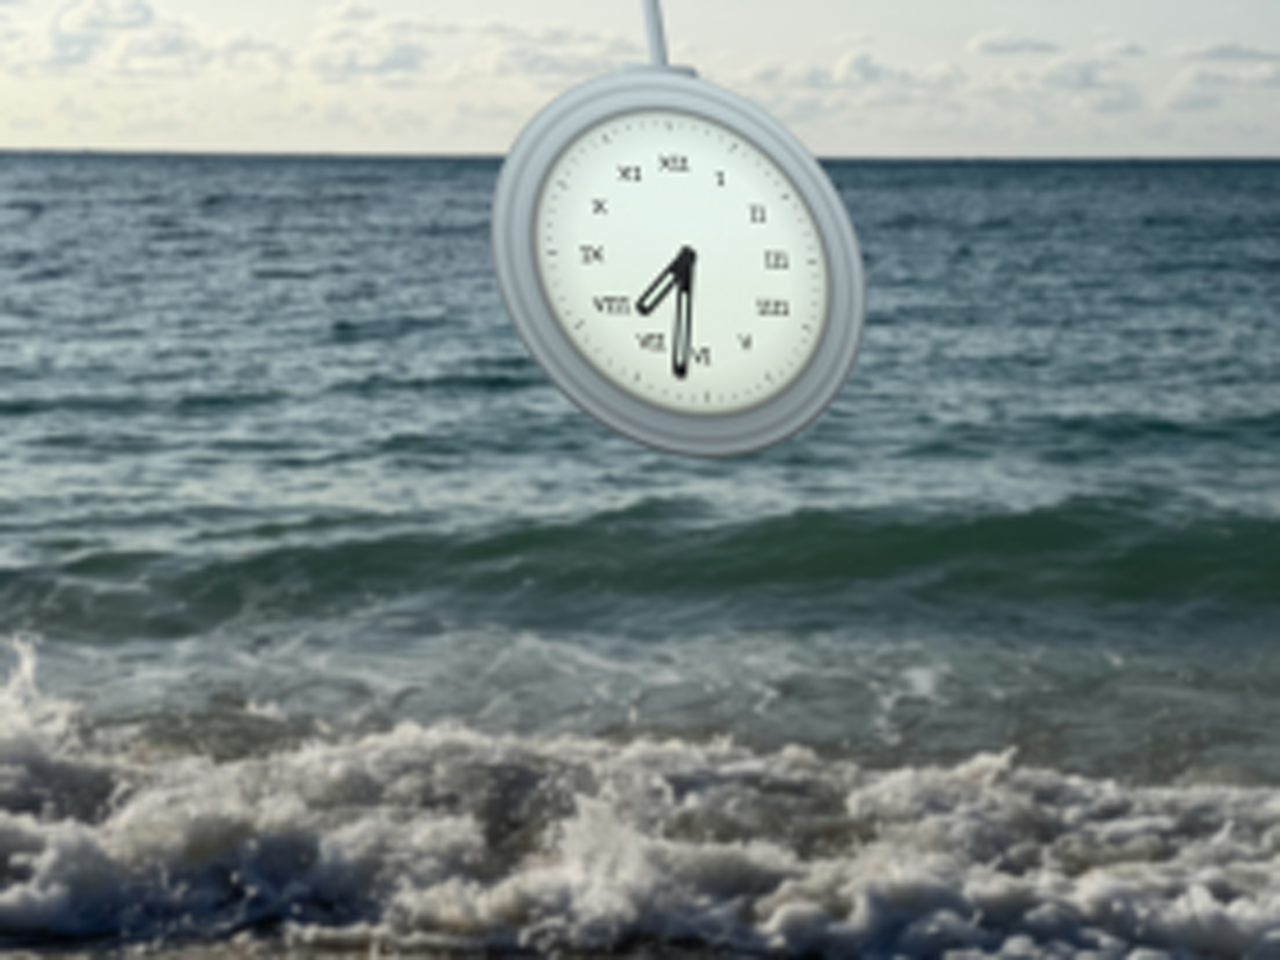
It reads 7:32
